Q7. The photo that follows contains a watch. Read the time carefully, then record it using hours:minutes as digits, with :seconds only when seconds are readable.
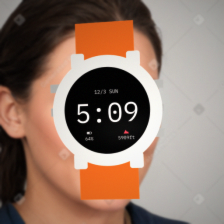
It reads 5:09
